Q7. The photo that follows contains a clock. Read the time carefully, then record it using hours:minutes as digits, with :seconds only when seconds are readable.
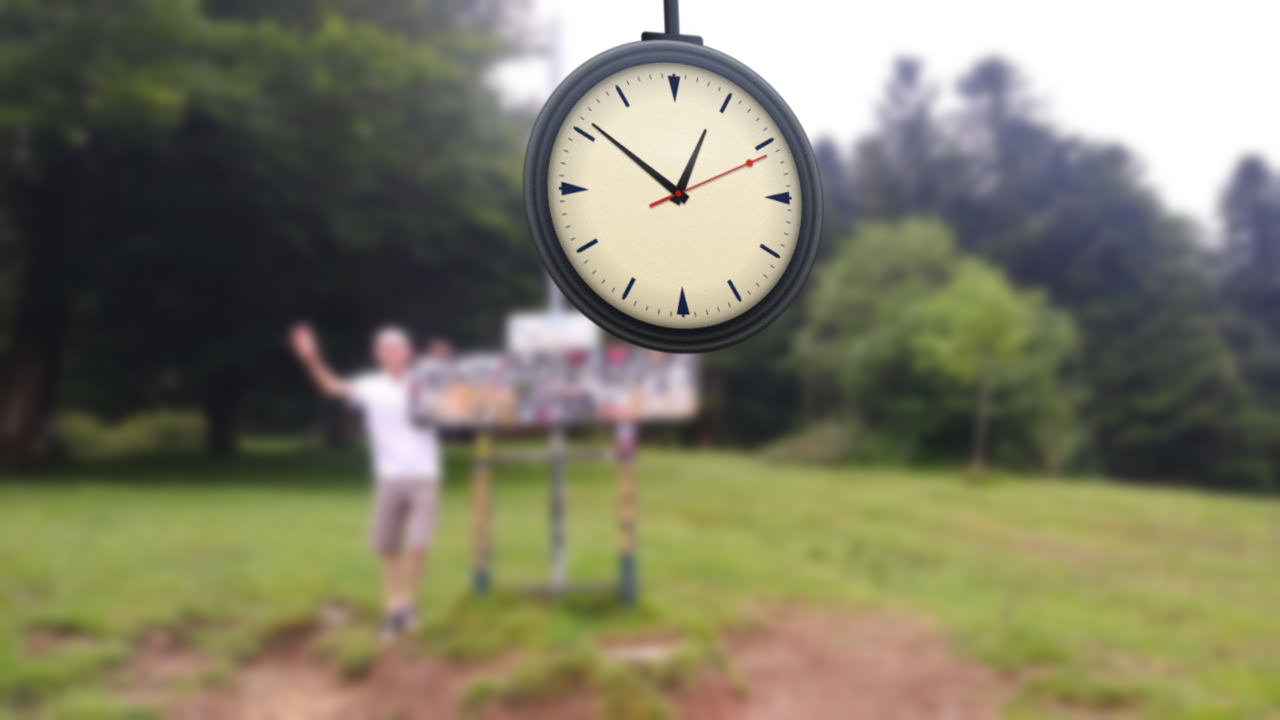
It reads 12:51:11
